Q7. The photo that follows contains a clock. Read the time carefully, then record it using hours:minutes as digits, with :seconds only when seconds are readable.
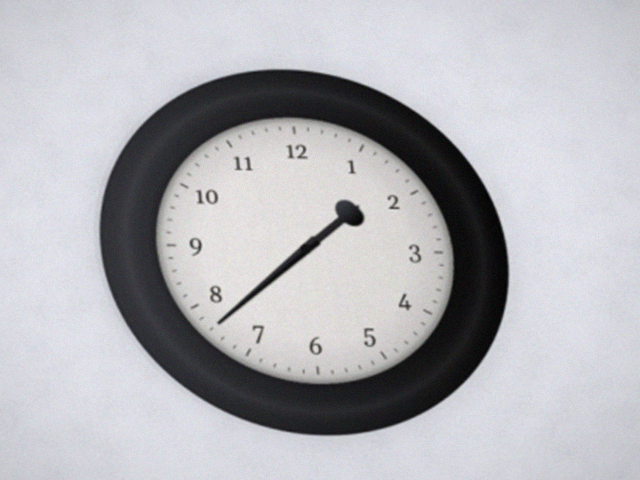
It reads 1:38
